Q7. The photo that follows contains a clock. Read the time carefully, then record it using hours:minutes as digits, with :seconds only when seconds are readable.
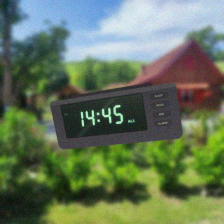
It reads 14:45
